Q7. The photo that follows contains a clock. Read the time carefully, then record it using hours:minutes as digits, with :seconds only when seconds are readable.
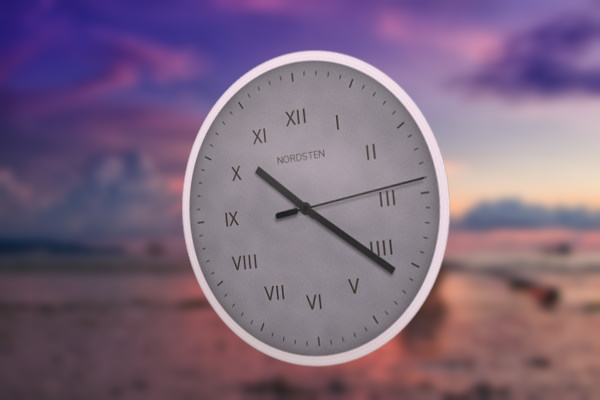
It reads 10:21:14
